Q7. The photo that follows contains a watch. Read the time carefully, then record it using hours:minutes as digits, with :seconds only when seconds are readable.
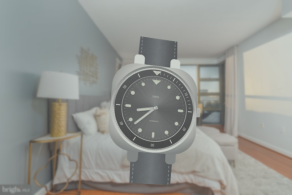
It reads 8:38
